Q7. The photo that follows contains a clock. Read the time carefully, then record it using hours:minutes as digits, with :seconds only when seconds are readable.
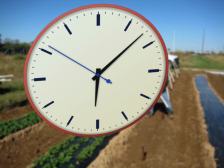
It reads 6:07:51
